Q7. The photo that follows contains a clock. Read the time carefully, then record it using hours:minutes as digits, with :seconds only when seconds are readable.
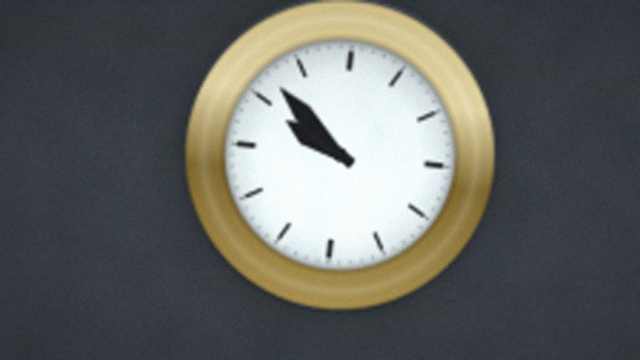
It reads 9:52
